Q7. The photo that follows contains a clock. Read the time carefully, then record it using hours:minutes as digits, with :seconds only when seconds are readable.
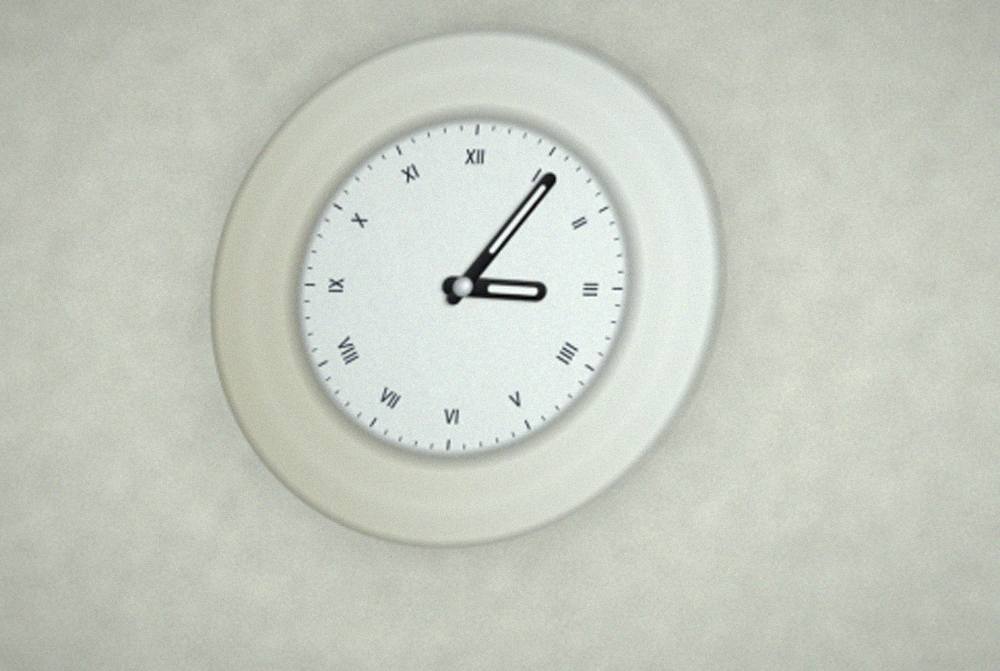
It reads 3:06
